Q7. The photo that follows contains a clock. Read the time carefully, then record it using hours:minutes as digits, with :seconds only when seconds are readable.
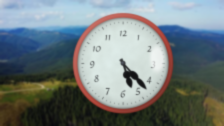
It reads 5:23
